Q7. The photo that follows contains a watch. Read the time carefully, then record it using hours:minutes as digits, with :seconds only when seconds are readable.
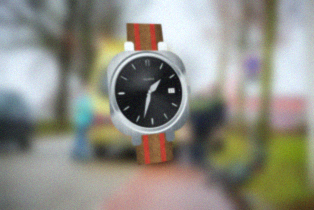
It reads 1:33
